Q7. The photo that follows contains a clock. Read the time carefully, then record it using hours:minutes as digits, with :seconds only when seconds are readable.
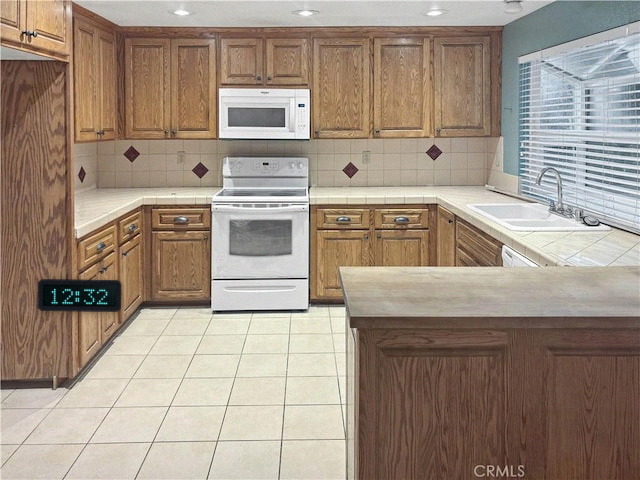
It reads 12:32
